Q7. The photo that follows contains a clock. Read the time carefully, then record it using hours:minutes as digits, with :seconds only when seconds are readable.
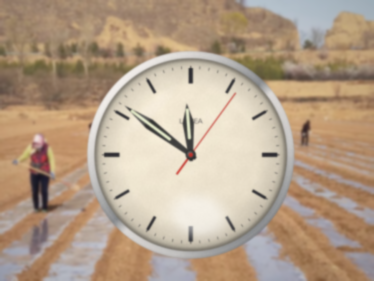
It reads 11:51:06
